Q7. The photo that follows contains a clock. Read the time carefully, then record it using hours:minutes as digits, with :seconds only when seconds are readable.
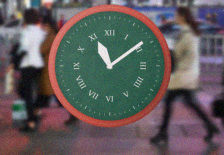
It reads 11:09
